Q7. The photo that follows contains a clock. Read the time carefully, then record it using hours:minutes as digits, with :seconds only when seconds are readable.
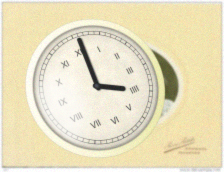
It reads 4:01
